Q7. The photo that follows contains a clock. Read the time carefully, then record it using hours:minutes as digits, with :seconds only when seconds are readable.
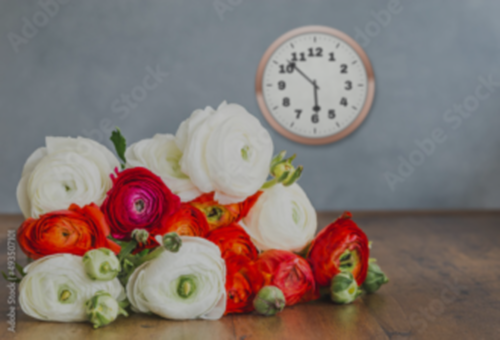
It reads 5:52
